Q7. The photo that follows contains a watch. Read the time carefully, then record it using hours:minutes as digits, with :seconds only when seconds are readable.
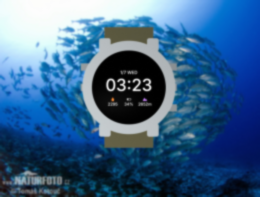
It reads 3:23
